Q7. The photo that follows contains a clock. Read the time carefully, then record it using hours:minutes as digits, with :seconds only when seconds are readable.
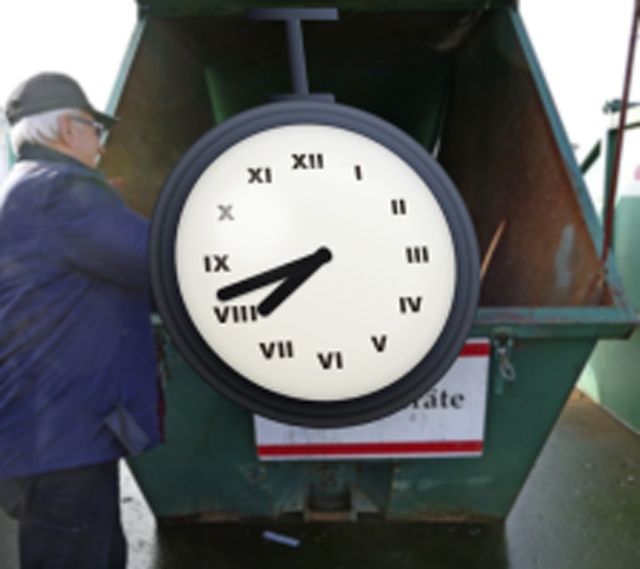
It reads 7:42
